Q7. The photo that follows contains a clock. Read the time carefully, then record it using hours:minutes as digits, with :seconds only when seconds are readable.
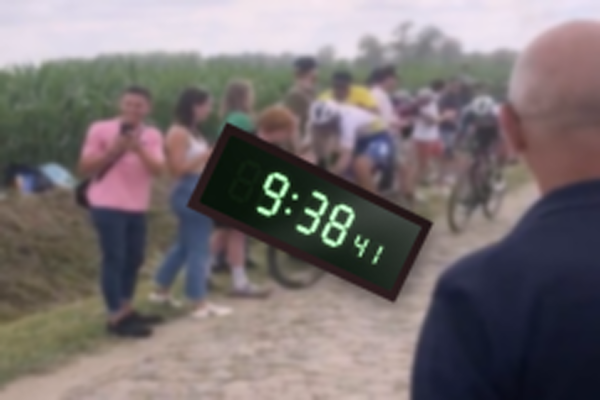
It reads 9:38:41
